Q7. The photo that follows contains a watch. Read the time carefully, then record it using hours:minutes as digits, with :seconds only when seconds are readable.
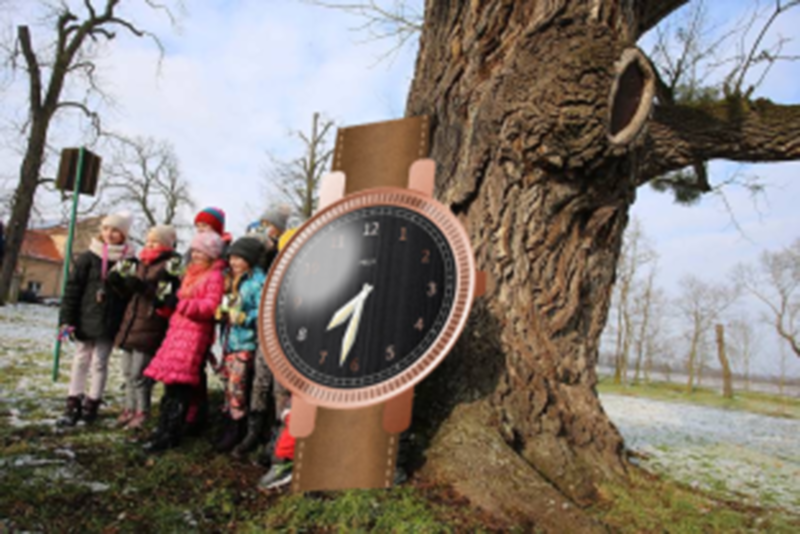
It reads 7:32
